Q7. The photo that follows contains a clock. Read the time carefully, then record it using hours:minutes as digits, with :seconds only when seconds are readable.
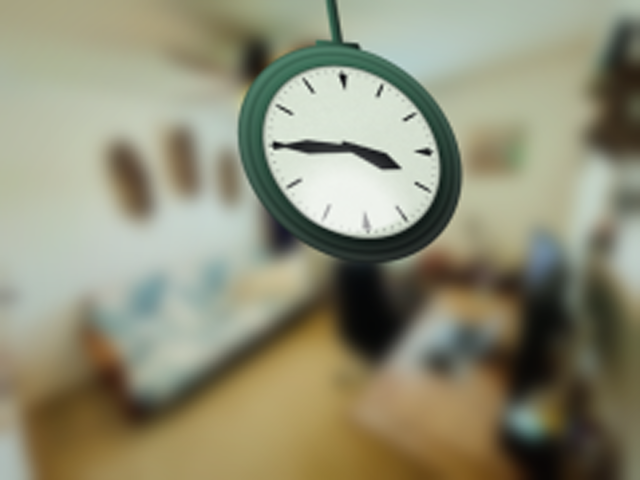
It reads 3:45
